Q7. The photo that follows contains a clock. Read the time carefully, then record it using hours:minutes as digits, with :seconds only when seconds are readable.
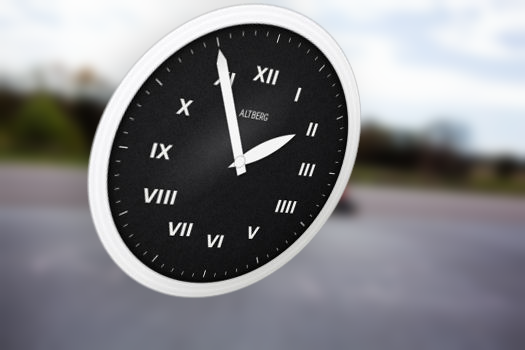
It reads 1:55
